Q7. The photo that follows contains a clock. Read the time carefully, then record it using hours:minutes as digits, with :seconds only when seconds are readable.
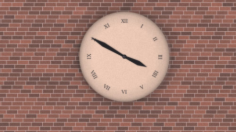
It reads 3:50
